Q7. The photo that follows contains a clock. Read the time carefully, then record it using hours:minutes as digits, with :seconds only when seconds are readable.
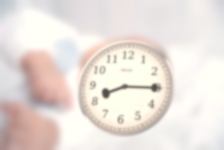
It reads 8:15
